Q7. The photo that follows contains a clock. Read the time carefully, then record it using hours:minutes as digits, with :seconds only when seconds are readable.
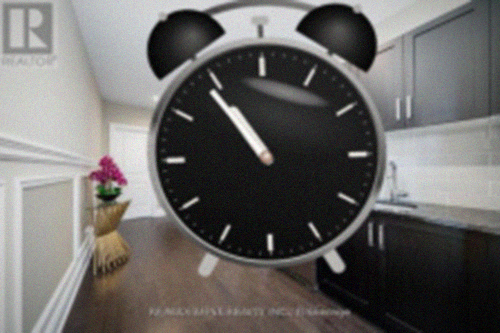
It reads 10:54
